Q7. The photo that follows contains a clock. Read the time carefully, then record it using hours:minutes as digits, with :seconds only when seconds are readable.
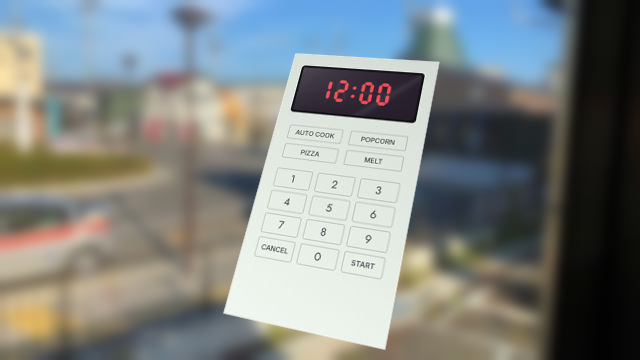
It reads 12:00
